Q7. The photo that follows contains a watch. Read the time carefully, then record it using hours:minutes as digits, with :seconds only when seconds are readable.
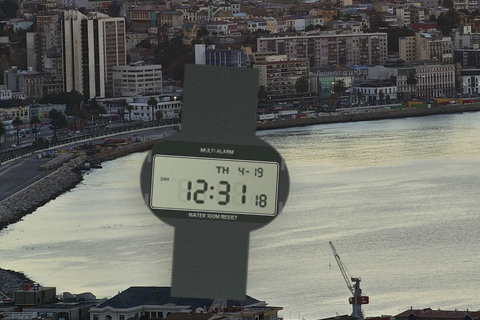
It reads 12:31:18
